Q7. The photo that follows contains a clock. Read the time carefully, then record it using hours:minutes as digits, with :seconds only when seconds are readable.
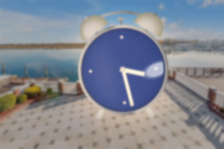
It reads 3:28
